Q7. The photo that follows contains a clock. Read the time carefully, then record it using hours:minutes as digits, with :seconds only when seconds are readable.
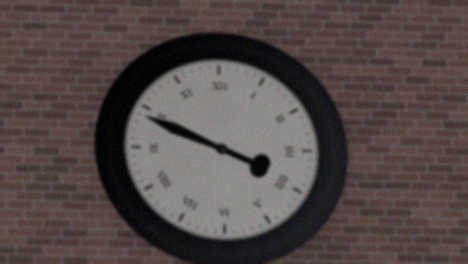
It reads 3:49
